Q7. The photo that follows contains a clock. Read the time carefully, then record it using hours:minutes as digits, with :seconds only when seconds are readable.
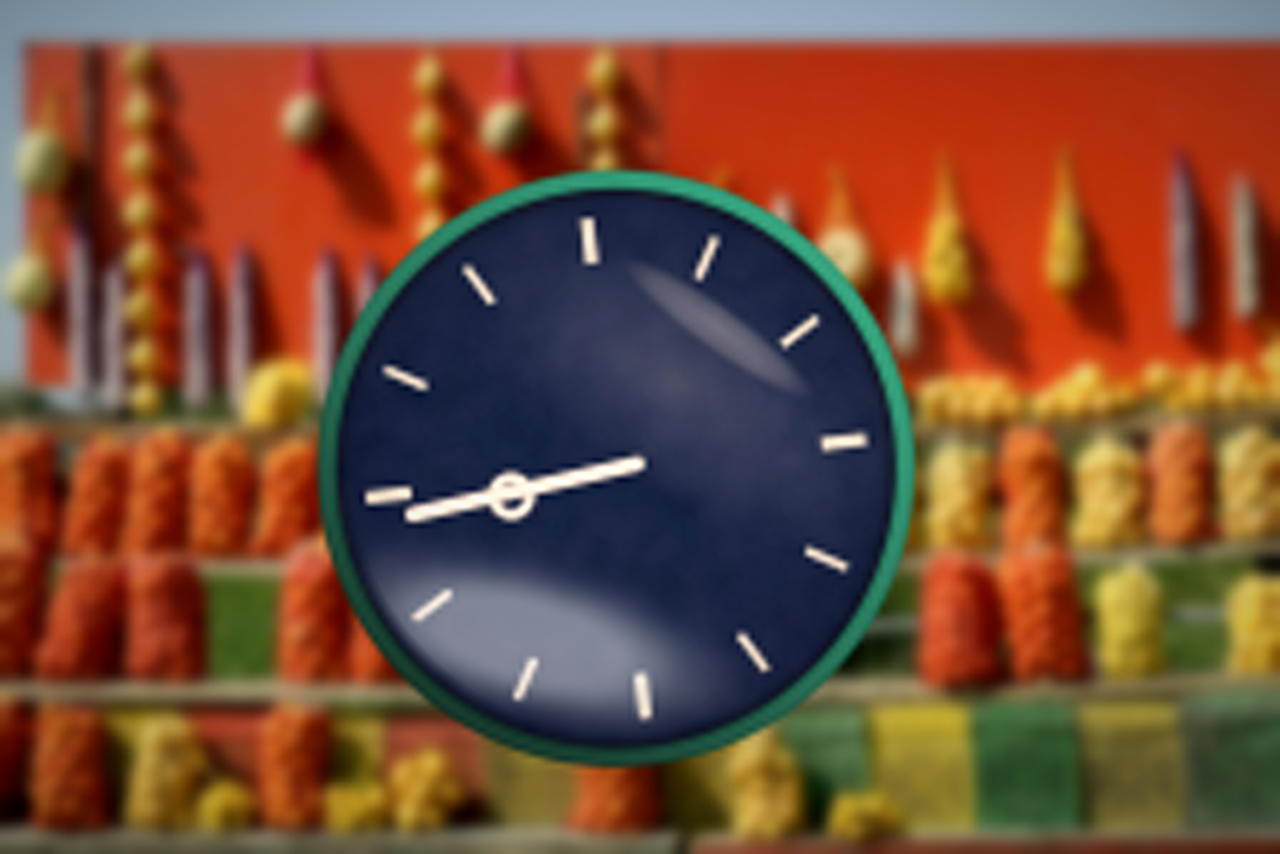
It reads 8:44
